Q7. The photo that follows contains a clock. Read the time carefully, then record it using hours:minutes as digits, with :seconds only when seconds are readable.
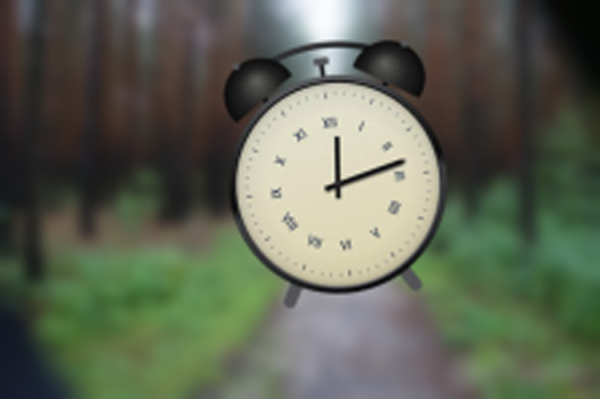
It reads 12:13
